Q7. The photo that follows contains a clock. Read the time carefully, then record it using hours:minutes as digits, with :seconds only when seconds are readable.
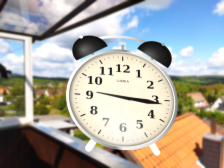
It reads 9:16
